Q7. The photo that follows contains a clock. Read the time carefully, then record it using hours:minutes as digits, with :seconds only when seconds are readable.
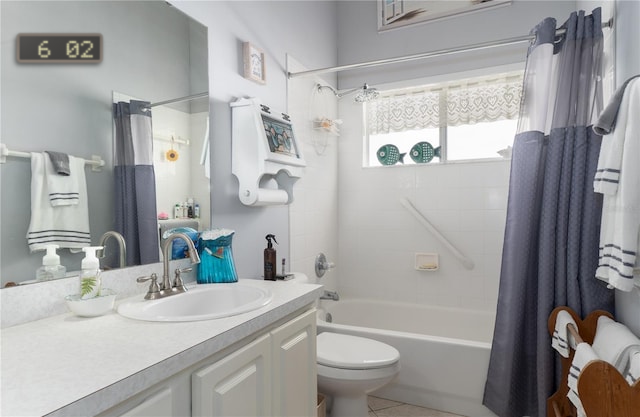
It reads 6:02
